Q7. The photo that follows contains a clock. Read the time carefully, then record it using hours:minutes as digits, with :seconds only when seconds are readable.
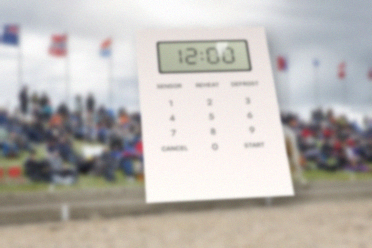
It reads 12:00
